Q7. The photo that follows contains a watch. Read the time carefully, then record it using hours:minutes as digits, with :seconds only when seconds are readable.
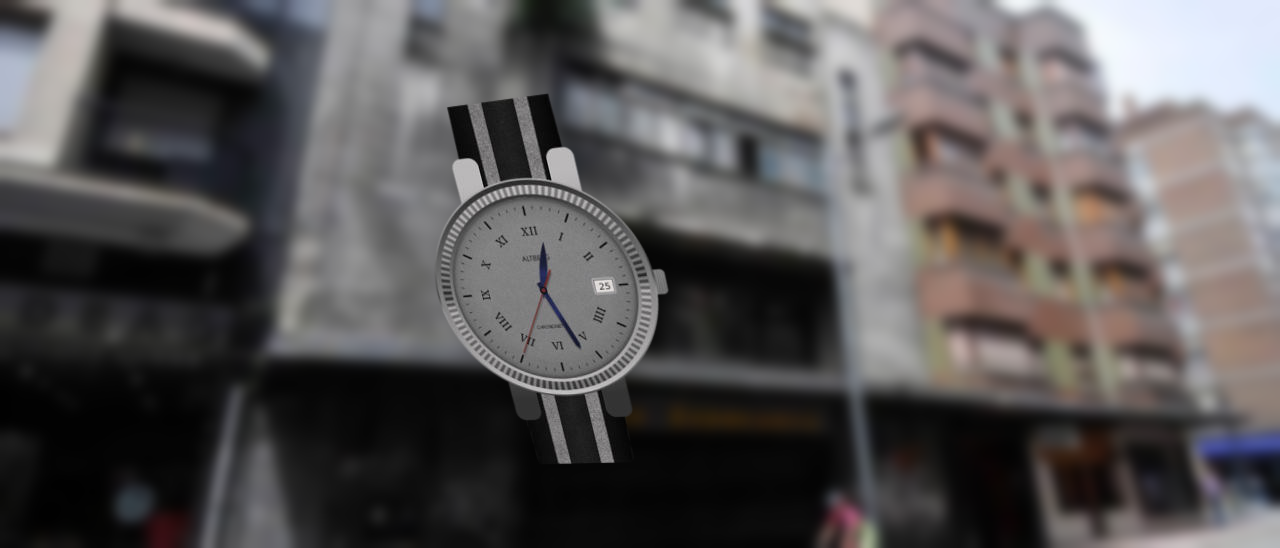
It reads 12:26:35
